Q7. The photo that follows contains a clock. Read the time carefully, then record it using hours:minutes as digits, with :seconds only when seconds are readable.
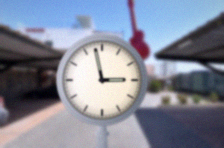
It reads 2:58
